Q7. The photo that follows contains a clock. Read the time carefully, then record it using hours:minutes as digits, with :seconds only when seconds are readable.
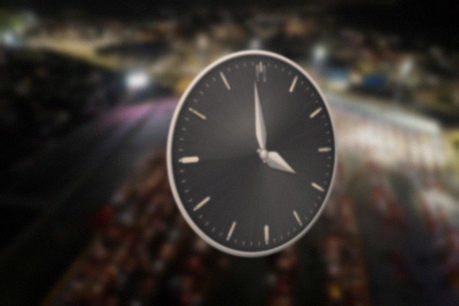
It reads 3:59
